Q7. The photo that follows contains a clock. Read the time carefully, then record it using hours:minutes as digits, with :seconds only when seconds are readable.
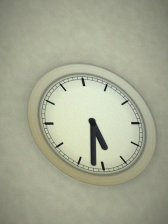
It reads 5:32
